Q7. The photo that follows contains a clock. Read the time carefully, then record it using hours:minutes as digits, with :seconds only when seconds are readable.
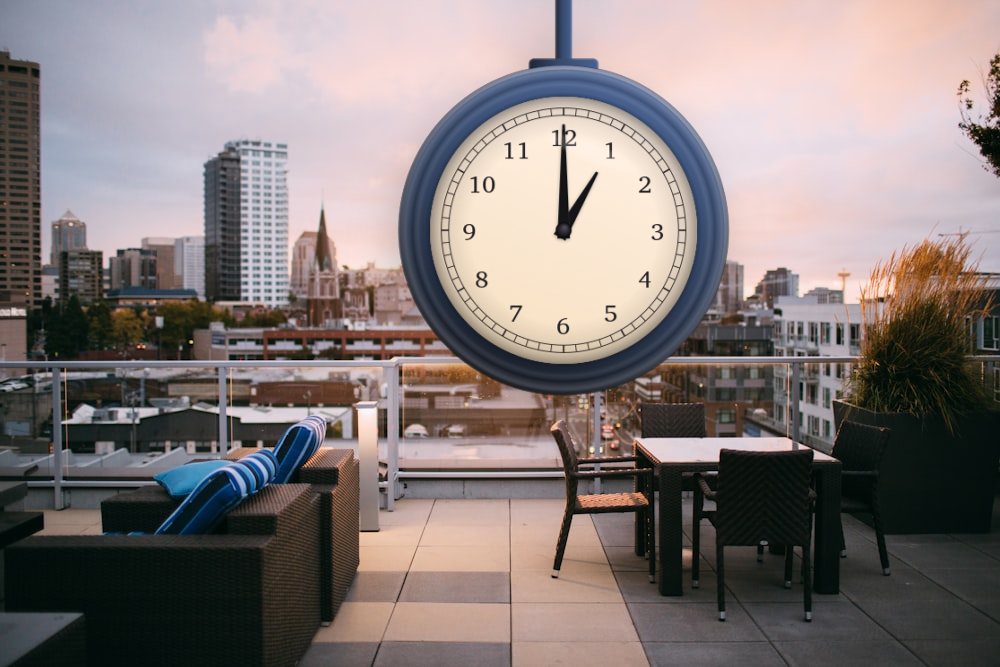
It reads 1:00
